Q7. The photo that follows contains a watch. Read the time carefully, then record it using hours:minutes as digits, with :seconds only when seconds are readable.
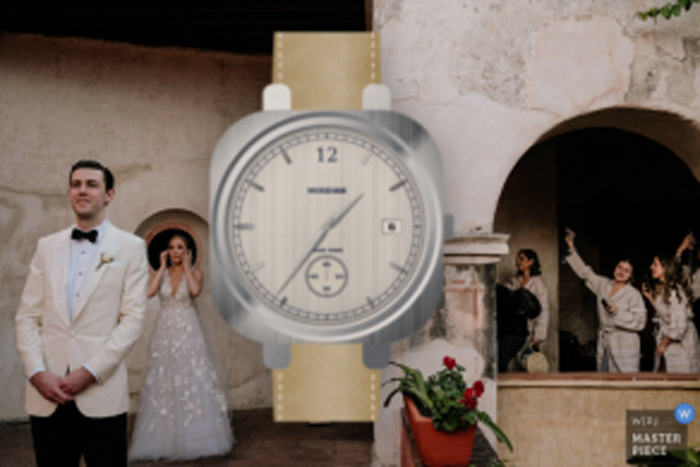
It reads 1:36
